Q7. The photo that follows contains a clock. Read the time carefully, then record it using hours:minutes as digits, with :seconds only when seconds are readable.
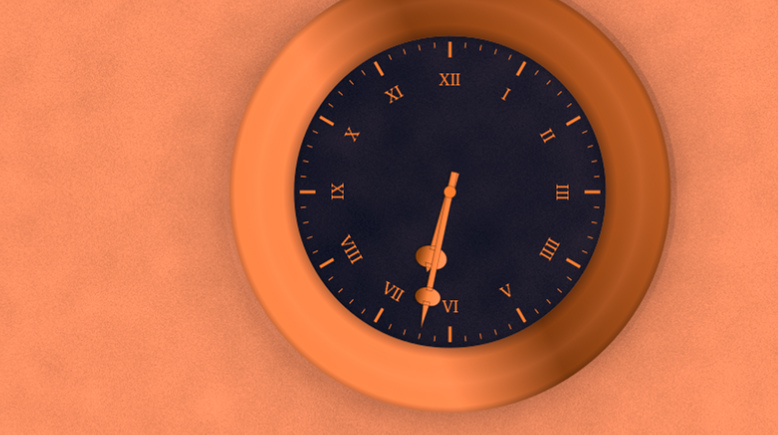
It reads 6:32
